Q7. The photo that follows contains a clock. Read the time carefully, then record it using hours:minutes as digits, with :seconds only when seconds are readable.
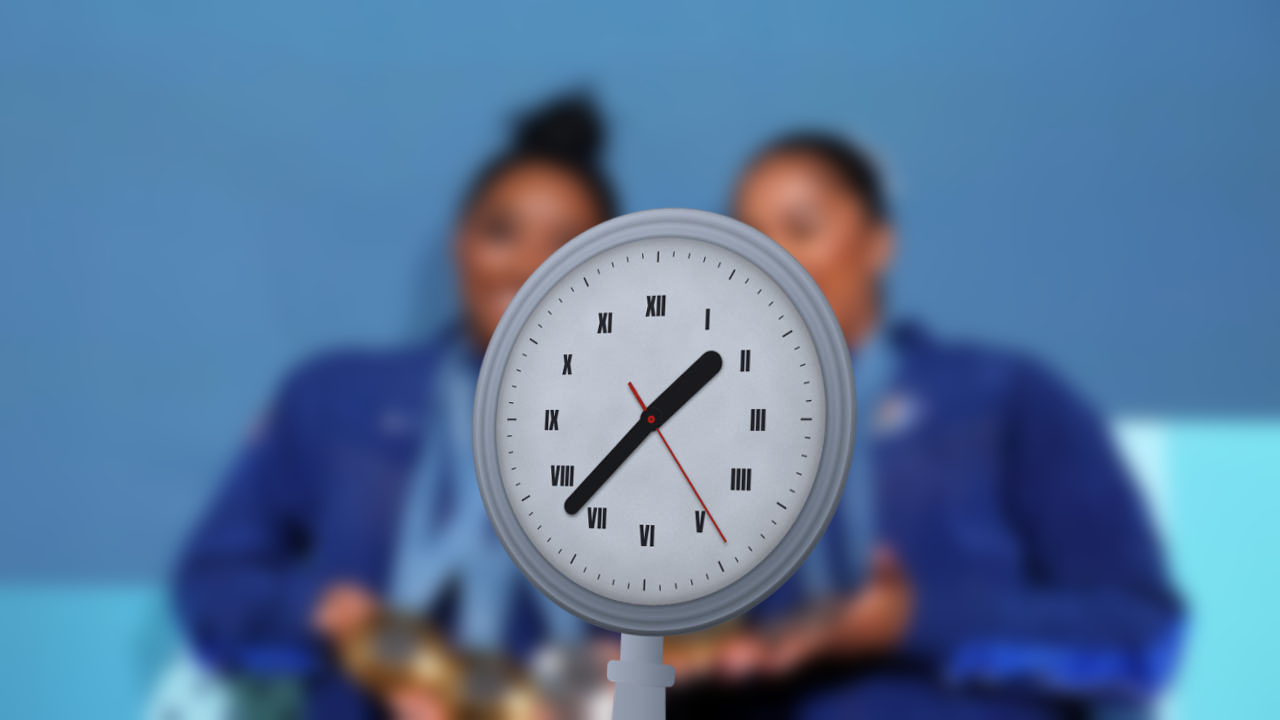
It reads 1:37:24
